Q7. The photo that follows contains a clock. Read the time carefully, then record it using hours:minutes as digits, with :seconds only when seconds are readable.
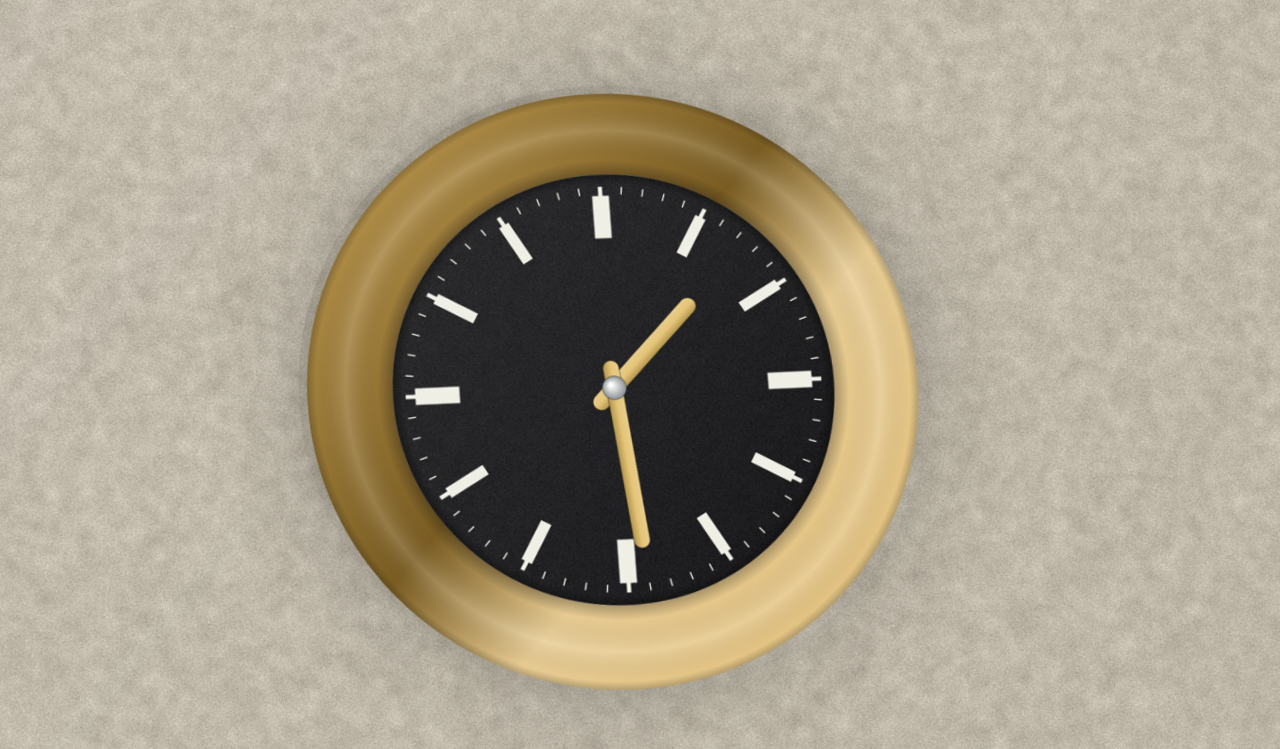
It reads 1:29
